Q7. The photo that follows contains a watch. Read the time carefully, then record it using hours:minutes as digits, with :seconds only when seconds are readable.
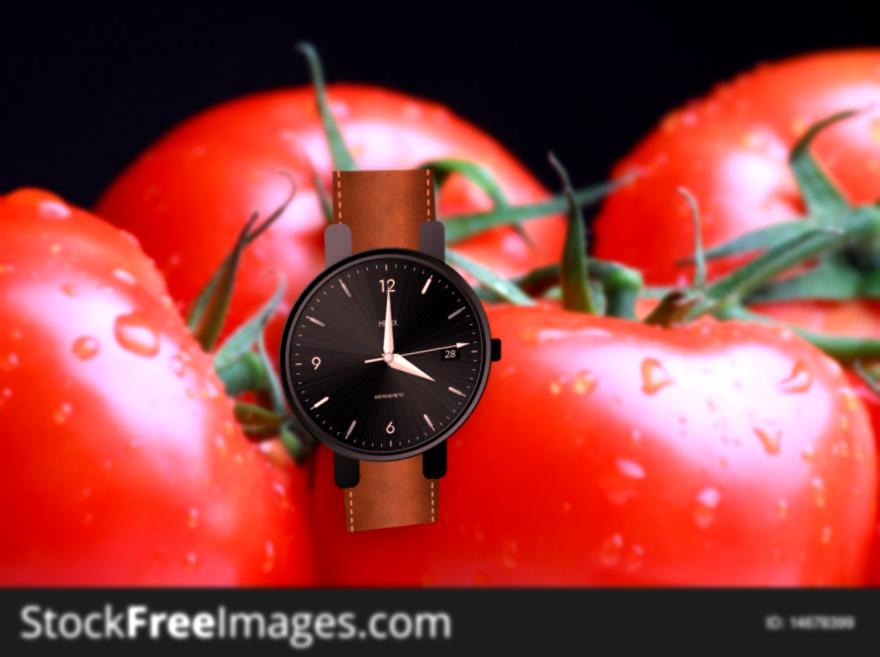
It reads 4:00:14
